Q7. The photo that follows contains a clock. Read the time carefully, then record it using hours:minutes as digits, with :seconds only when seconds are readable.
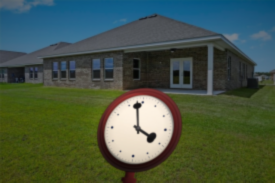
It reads 3:58
